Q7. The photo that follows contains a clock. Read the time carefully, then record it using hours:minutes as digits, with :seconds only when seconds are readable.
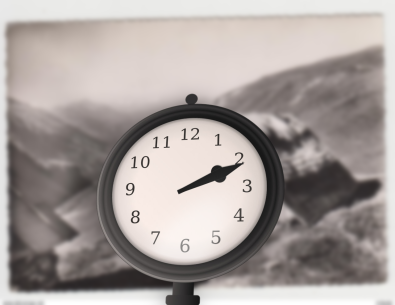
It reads 2:11
